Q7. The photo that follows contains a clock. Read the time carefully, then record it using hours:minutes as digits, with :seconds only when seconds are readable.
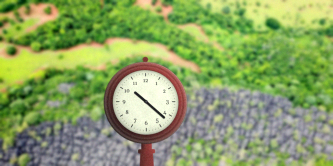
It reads 10:22
